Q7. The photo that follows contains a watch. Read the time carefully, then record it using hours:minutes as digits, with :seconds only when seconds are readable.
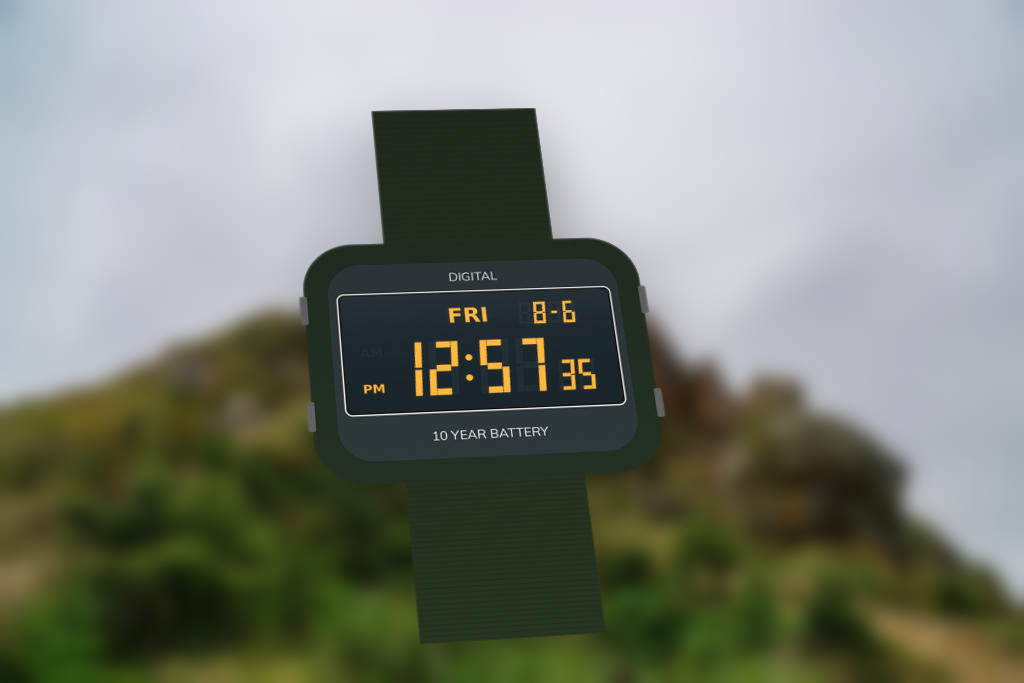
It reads 12:57:35
